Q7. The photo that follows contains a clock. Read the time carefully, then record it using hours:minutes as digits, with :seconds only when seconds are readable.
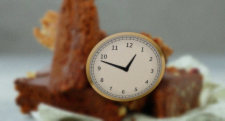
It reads 12:48
